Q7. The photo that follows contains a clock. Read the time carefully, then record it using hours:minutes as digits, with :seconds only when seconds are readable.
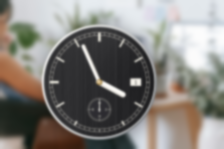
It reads 3:56
